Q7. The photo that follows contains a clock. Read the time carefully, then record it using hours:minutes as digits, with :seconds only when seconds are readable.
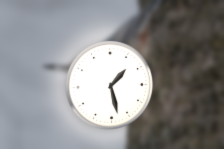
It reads 1:28
